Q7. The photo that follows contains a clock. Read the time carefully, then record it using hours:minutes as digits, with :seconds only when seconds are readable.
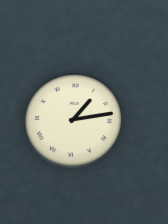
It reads 1:13
